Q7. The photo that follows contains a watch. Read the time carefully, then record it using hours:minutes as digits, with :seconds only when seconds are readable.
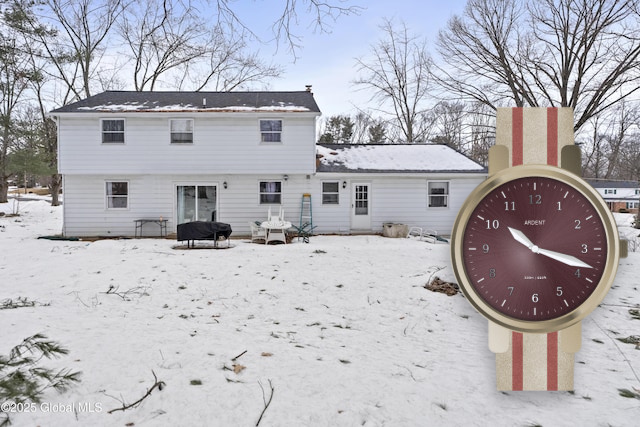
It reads 10:18
